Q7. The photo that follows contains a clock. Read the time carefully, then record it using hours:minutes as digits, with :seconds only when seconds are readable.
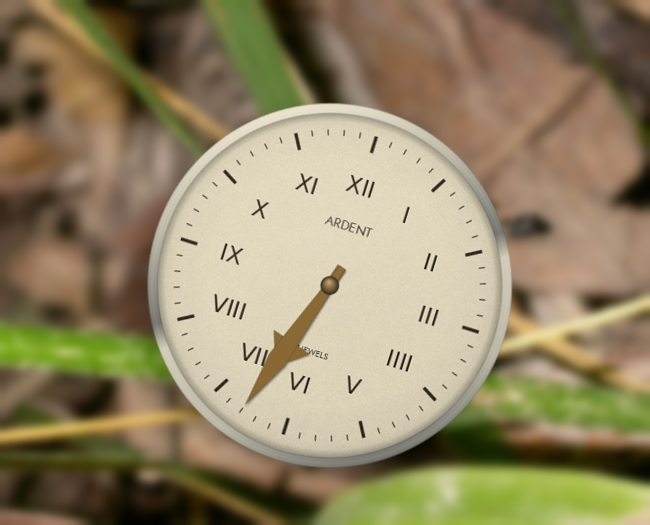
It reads 6:33
